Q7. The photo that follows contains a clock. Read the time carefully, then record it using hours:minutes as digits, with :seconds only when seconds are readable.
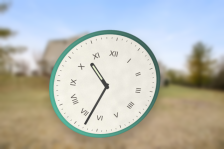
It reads 10:33
